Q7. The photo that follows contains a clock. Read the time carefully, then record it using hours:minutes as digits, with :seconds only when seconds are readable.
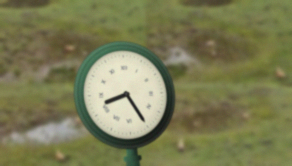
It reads 8:25
